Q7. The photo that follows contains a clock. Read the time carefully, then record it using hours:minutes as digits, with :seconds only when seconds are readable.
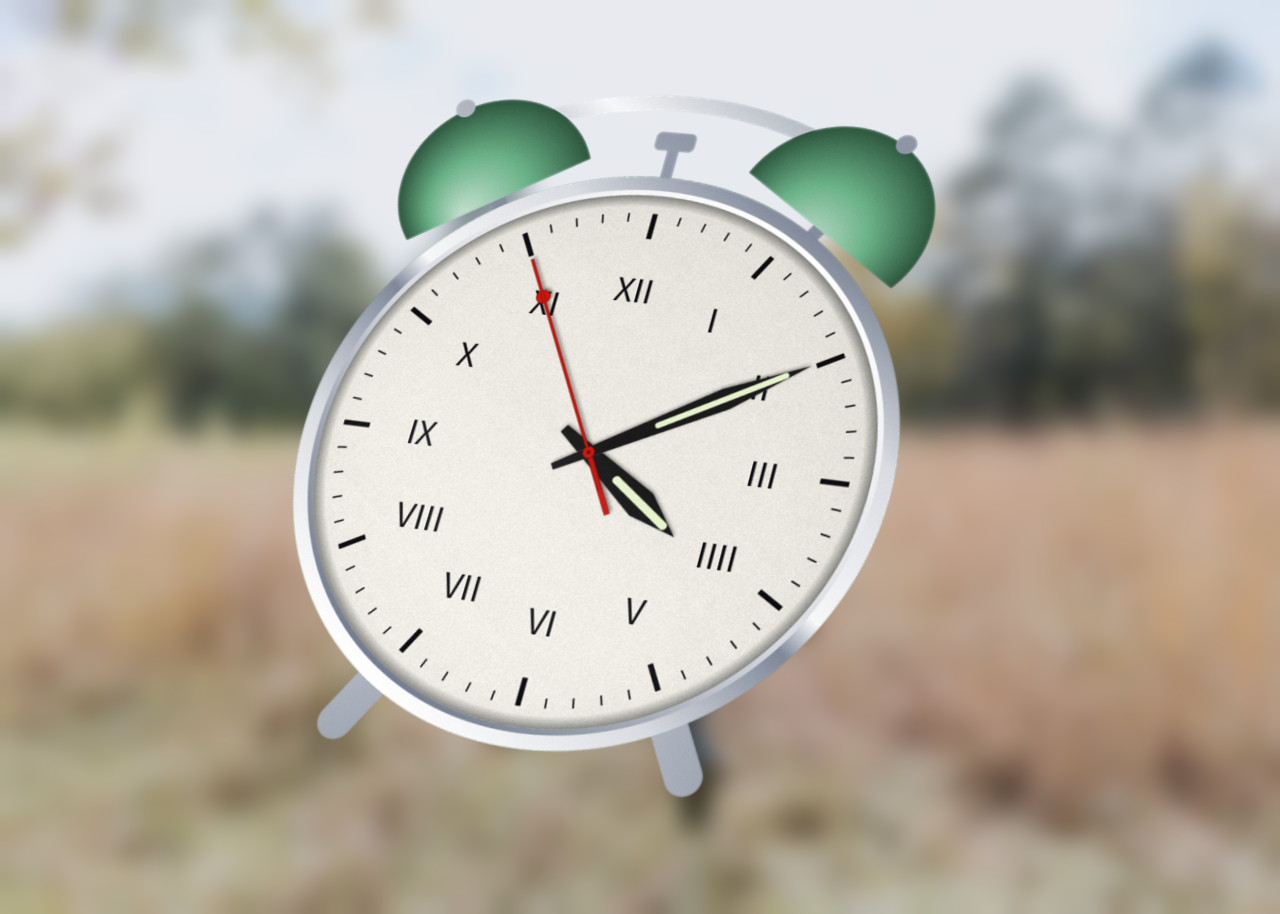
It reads 4:09:55
